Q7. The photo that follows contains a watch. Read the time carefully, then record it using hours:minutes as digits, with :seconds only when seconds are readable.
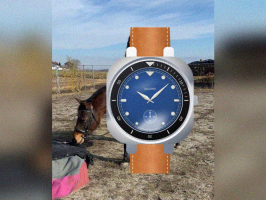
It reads 10:08
